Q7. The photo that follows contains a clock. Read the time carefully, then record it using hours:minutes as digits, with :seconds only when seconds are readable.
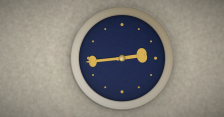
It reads 2:44
